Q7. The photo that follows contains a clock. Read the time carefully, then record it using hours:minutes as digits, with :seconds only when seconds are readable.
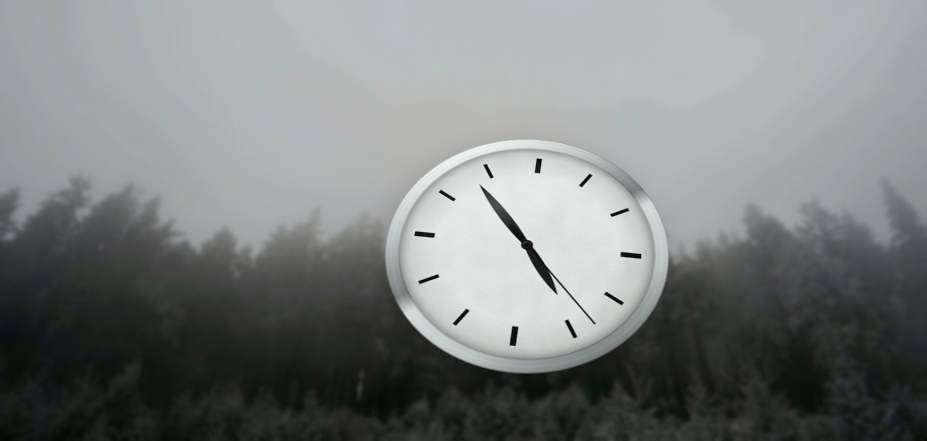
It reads 4:53:23
